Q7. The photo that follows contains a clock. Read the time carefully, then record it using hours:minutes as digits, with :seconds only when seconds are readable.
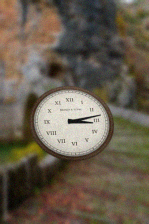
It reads 3:13
